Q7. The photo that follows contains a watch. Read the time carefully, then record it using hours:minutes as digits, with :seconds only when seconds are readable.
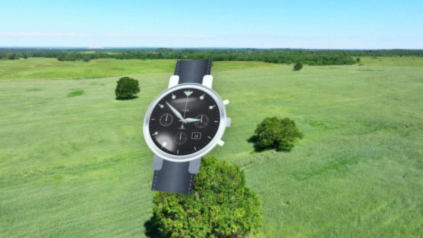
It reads 2:52
